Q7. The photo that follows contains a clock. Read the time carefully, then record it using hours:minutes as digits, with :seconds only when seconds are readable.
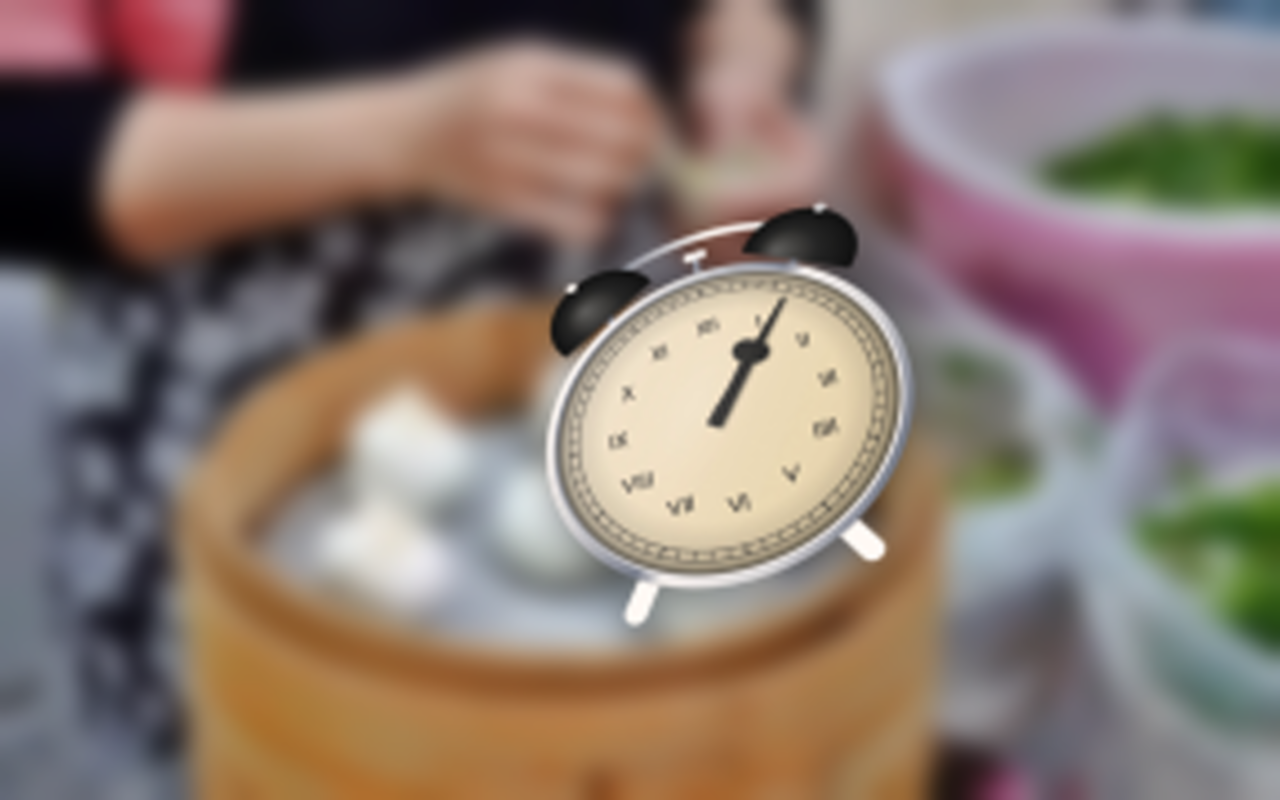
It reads 1:06
